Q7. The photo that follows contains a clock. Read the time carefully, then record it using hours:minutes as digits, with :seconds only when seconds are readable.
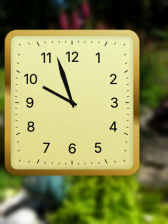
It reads 9:57
